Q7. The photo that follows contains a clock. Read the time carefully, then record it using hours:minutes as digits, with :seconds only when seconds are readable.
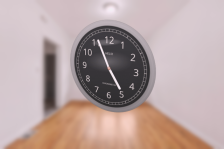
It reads 4:56
